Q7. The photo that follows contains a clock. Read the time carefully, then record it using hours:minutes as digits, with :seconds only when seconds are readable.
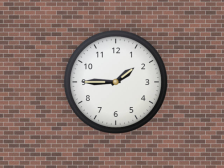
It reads 1:45
